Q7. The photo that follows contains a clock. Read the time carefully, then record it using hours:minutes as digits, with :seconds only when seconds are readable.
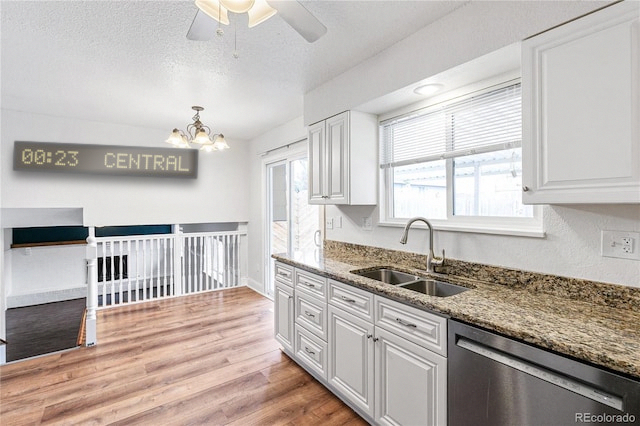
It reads 0:23
